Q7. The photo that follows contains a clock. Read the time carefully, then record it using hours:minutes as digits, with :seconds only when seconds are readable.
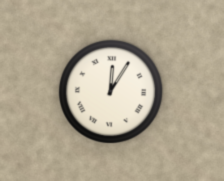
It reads 12:05
